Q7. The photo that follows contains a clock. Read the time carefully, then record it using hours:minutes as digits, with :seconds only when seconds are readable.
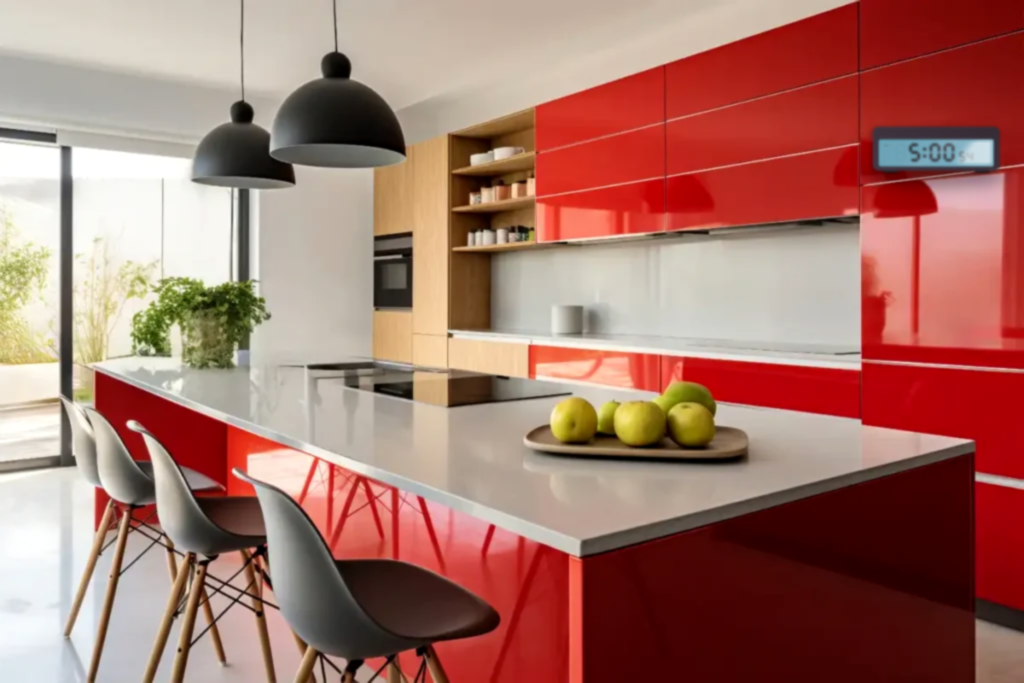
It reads 5:00
